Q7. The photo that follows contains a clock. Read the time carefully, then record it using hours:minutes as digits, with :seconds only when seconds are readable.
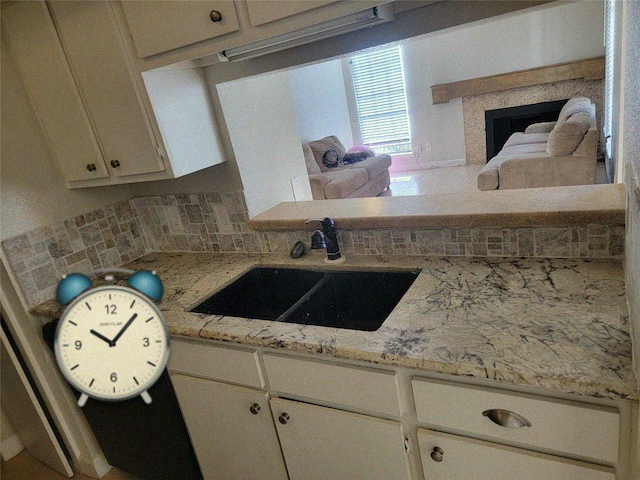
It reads 10:07
